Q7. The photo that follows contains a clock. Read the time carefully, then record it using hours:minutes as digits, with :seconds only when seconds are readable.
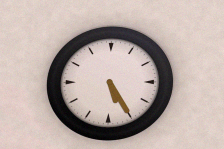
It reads 5:25
